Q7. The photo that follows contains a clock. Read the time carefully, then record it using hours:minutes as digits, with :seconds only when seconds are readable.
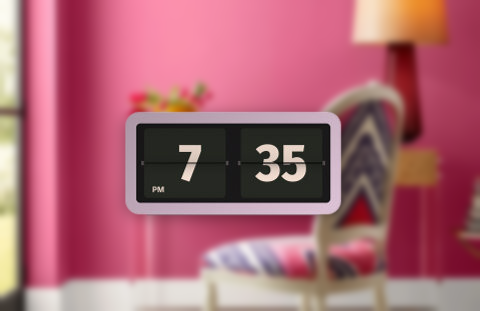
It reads 7:35
